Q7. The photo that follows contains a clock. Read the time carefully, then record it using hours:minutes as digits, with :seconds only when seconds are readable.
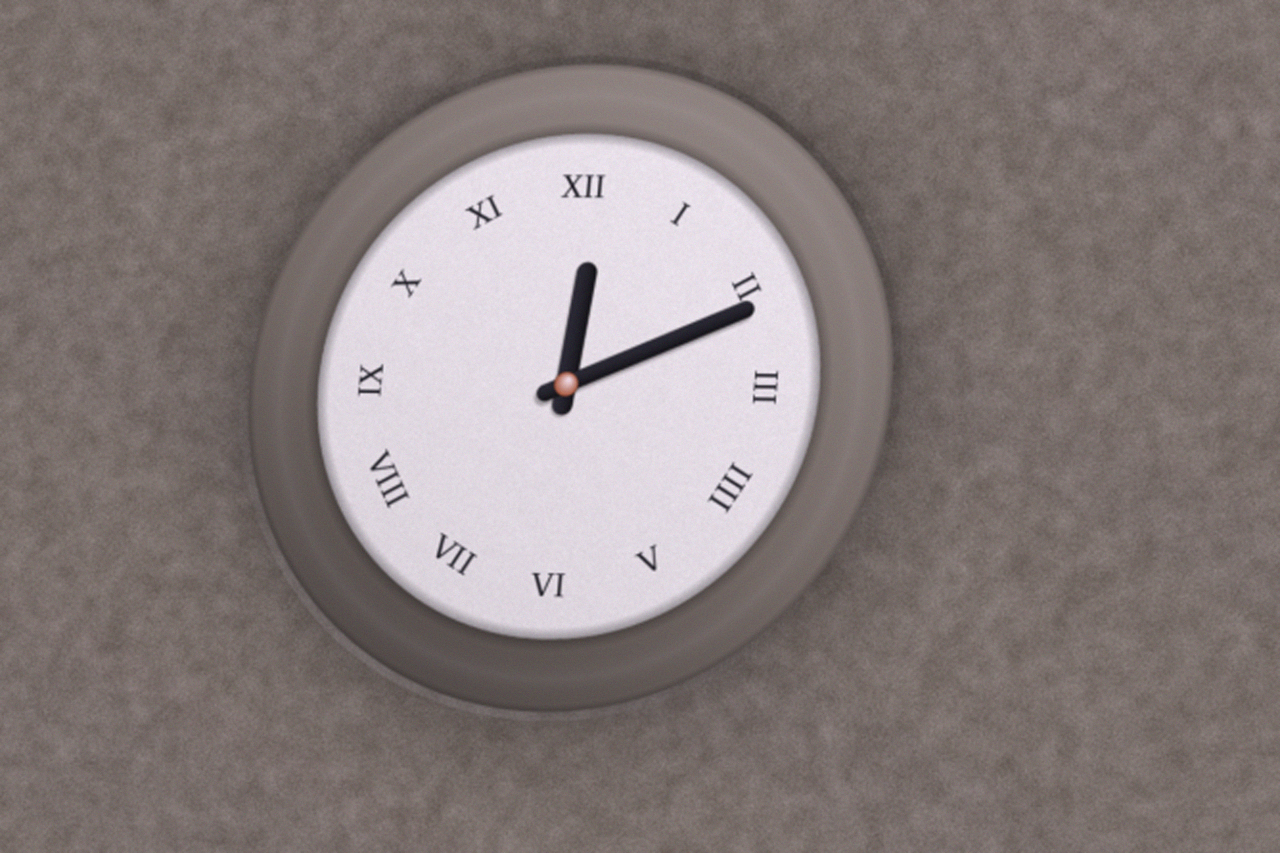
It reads 12:11
